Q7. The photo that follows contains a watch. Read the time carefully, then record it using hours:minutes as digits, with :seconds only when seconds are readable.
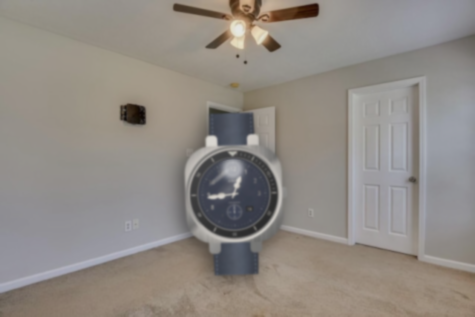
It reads 12:44
